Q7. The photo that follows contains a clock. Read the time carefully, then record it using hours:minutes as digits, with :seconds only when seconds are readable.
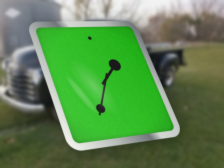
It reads 1:35
